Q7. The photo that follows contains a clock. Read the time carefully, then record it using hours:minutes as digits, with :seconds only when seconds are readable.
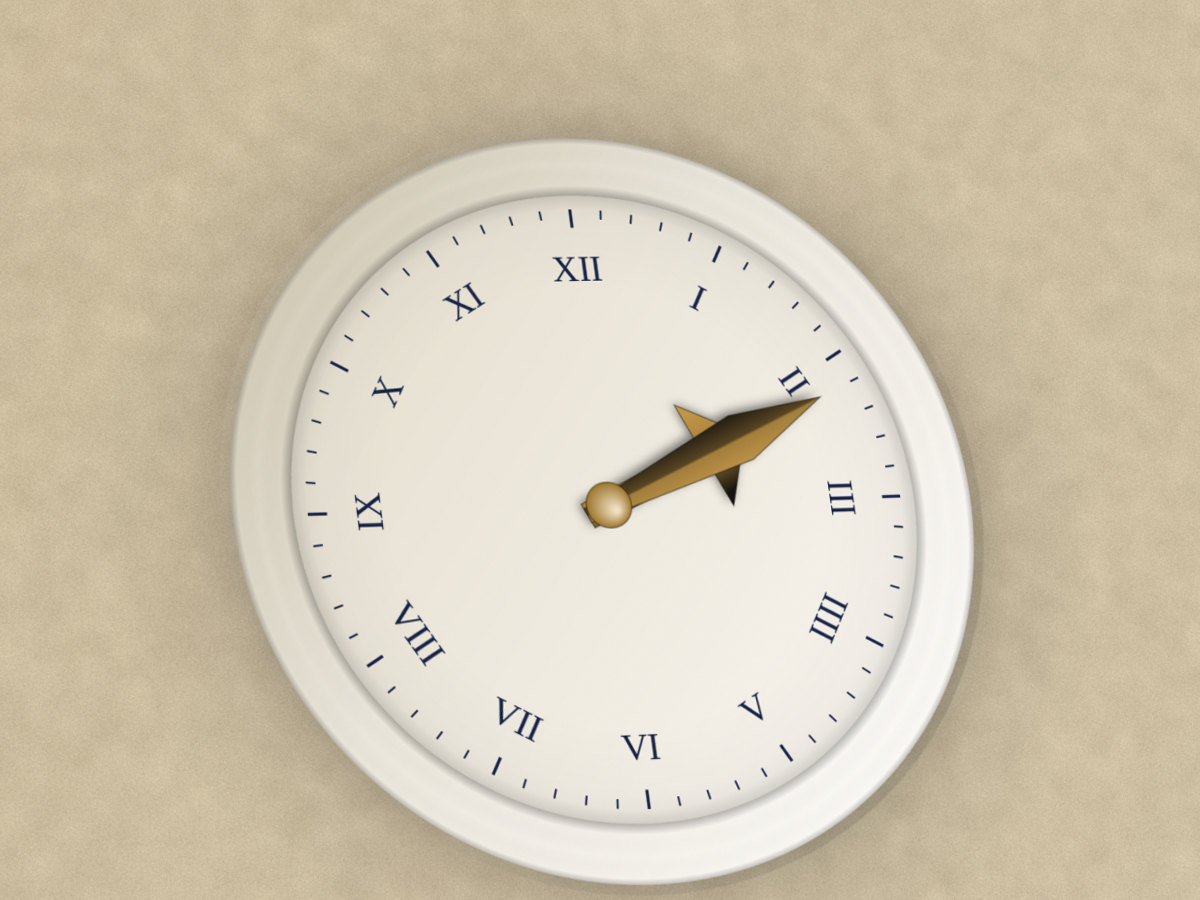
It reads 2:11
